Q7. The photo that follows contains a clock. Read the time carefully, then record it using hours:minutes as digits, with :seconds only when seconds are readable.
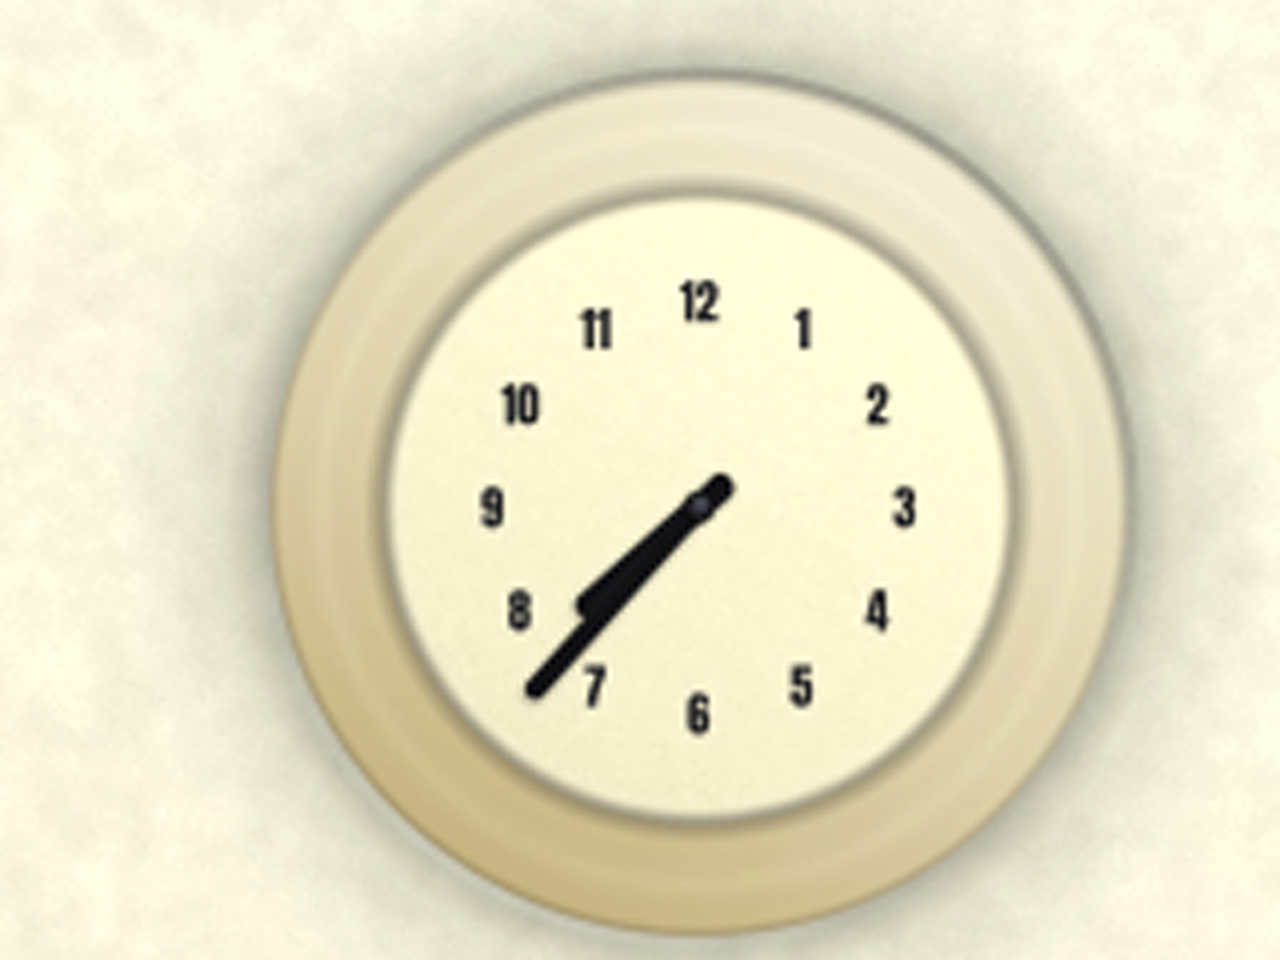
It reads 7:37
